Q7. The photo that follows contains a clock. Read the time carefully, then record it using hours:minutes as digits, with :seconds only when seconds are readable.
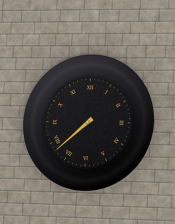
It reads 7:38
